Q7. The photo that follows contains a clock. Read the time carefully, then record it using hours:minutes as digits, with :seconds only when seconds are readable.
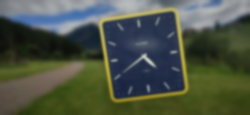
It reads 4:40
